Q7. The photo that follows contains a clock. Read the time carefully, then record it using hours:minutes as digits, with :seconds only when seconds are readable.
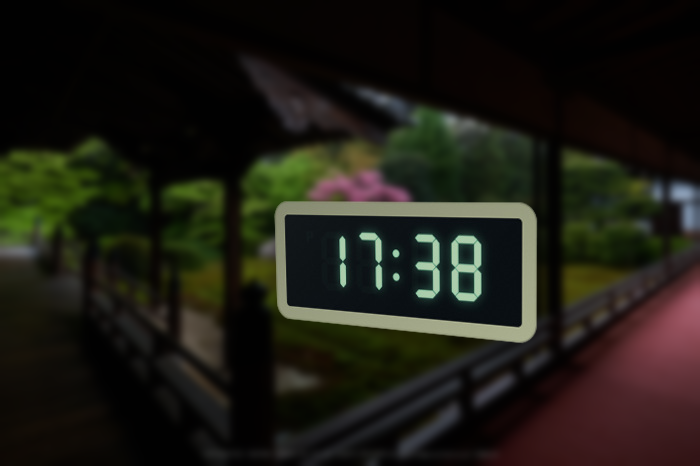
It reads 17:38
